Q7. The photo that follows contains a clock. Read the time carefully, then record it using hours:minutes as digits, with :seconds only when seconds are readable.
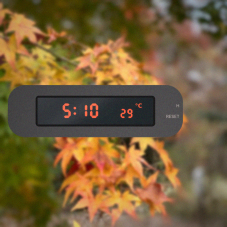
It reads 5:10
